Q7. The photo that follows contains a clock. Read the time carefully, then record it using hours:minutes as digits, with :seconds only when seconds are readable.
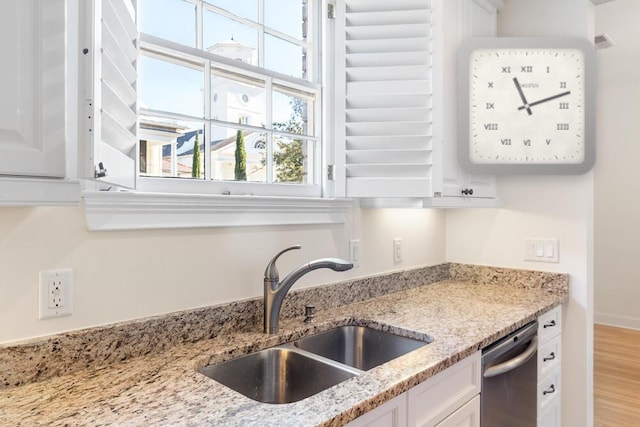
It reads 11:12
